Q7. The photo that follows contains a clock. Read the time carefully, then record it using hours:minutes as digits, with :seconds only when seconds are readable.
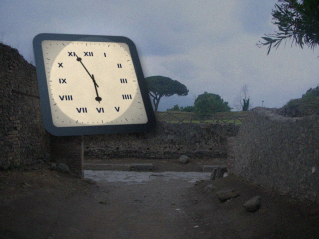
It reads 5:56
